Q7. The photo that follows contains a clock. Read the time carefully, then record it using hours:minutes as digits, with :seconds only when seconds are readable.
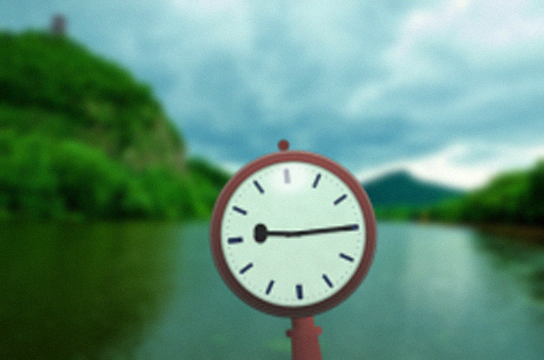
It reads 9:15
